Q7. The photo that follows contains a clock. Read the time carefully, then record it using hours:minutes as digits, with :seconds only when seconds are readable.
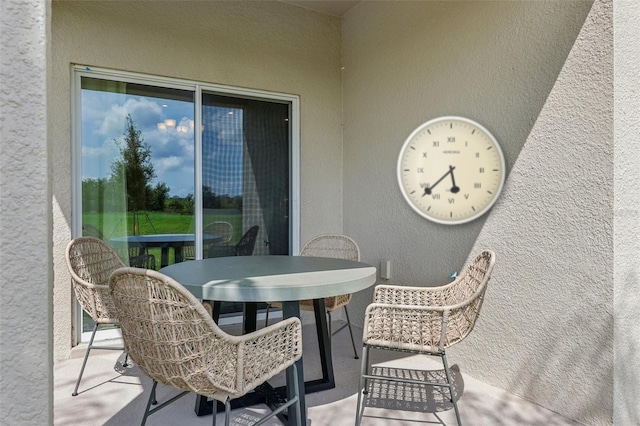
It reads 5:38
